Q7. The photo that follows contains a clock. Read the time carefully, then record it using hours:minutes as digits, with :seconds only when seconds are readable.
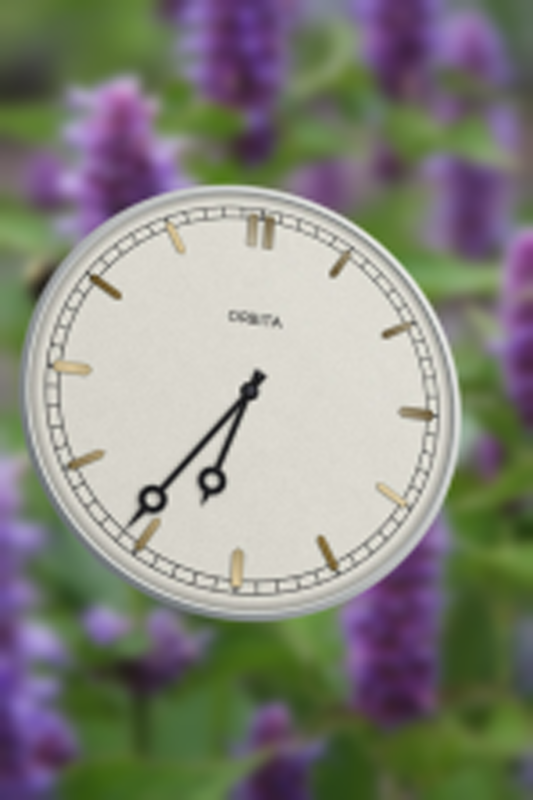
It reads 6:36
